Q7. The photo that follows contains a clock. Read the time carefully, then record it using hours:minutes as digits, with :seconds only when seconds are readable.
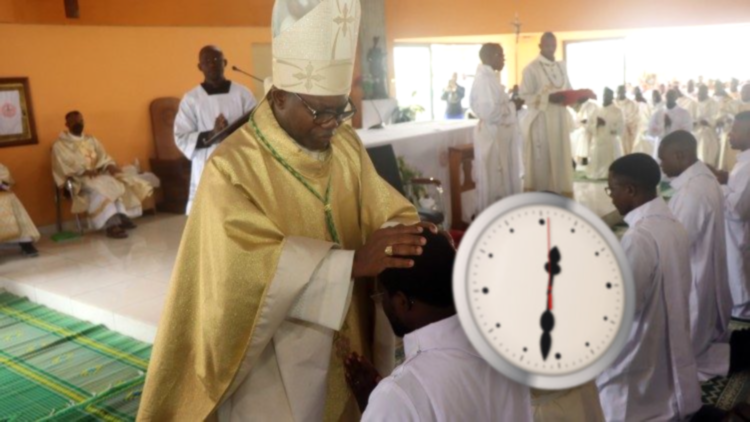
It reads 12:32:01
